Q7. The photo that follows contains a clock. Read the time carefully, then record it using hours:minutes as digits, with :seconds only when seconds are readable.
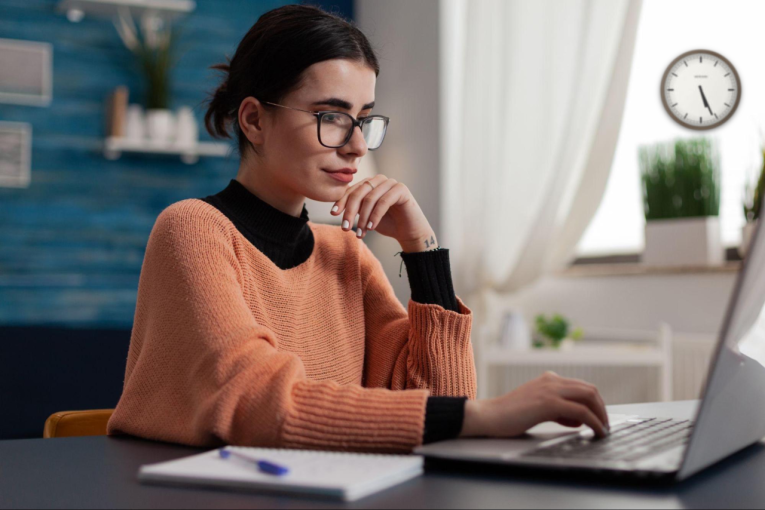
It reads 5:26
